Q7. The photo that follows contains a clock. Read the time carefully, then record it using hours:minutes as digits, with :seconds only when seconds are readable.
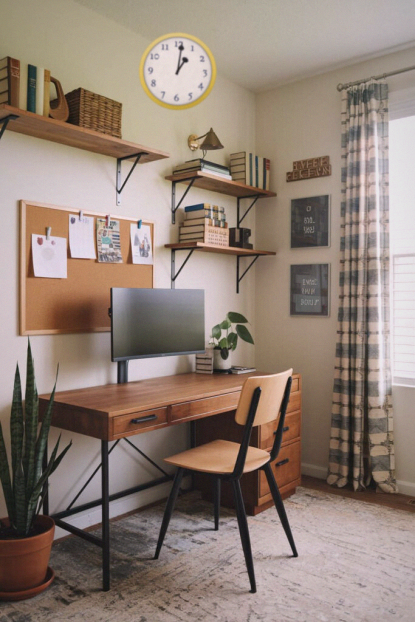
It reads 1:01
